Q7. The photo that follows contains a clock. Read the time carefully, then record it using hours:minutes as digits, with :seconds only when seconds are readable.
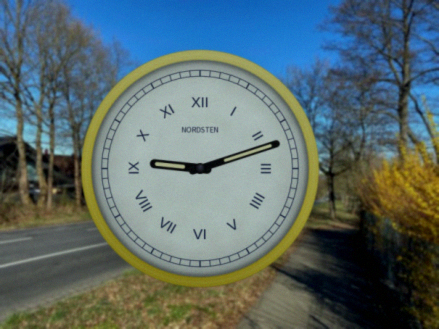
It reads 9:12
